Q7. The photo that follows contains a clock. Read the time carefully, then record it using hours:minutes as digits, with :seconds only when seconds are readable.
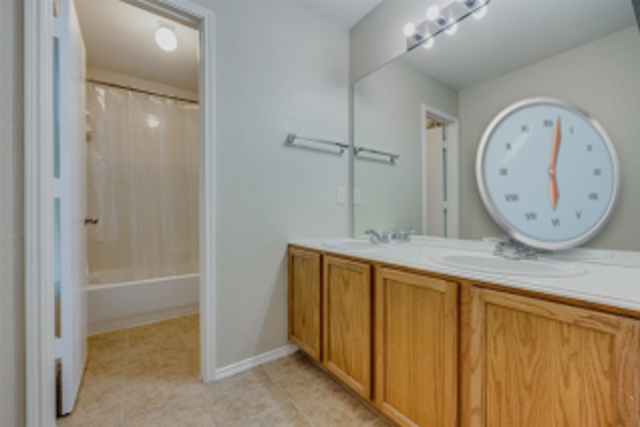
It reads 6:02
